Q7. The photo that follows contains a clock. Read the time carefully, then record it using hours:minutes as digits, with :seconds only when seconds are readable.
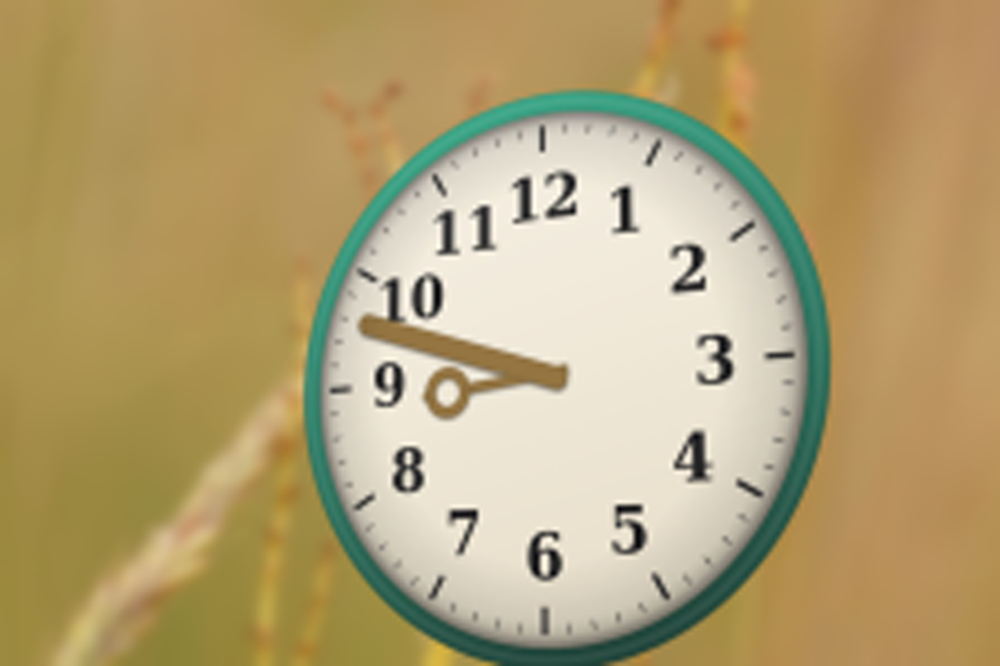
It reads 8:48
